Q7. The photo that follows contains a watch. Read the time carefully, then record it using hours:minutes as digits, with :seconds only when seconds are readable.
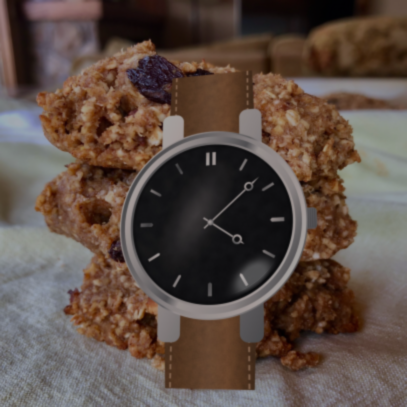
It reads 4:08
